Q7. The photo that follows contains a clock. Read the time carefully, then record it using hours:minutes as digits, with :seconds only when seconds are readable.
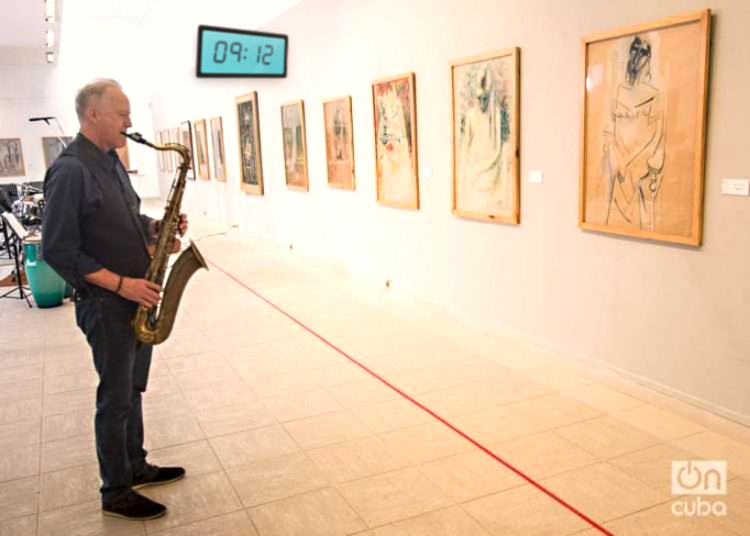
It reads 9:12
